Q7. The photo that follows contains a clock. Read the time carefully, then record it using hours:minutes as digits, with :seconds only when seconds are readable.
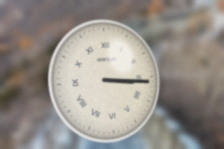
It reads 3:16
